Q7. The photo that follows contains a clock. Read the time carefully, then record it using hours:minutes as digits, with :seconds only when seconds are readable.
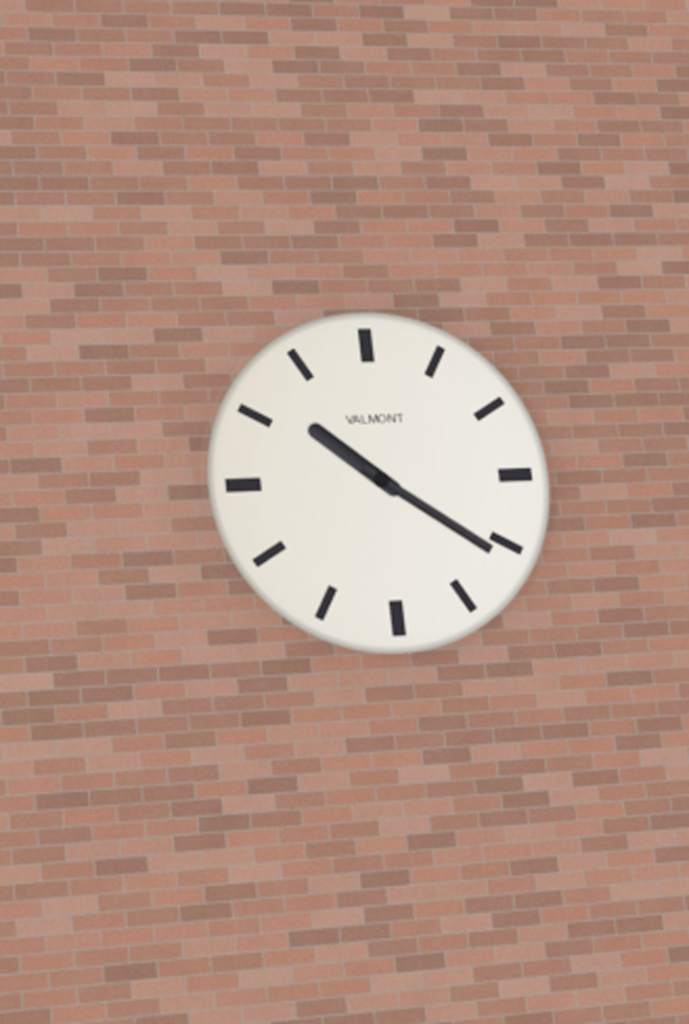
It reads 10:21
